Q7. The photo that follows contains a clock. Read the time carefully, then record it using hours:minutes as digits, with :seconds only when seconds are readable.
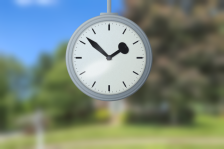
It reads 1:52
